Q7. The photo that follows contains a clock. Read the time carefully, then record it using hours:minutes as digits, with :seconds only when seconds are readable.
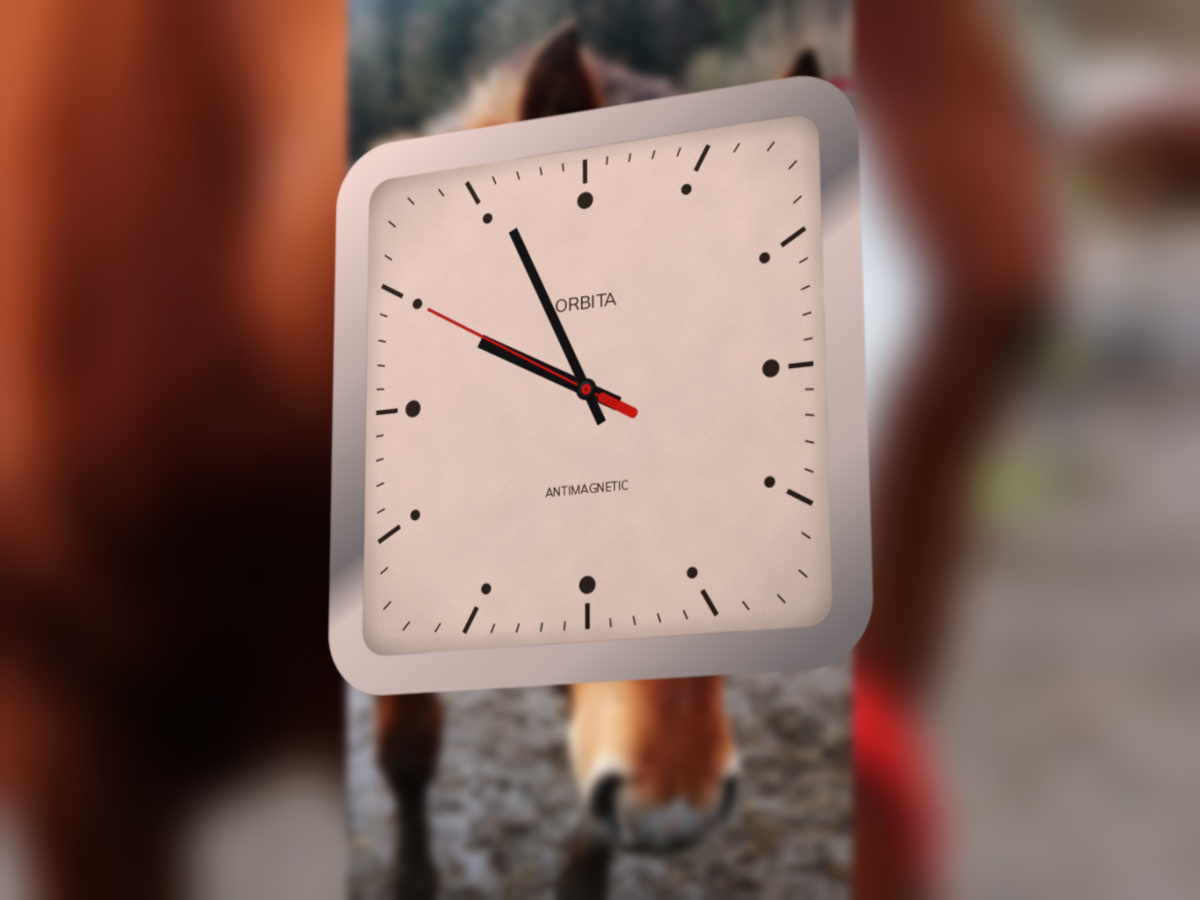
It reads 9:55:50
